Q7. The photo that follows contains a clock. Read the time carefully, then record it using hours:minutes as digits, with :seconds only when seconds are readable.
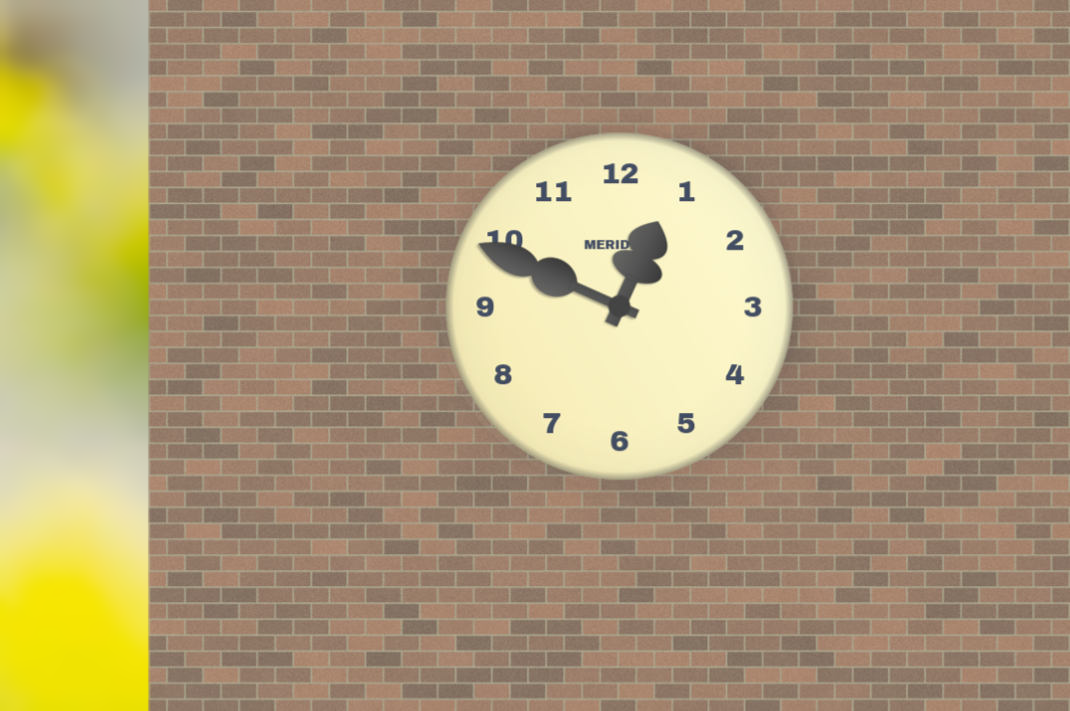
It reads 12:49
